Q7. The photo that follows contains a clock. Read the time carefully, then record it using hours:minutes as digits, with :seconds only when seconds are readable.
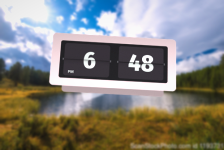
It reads 6:48
